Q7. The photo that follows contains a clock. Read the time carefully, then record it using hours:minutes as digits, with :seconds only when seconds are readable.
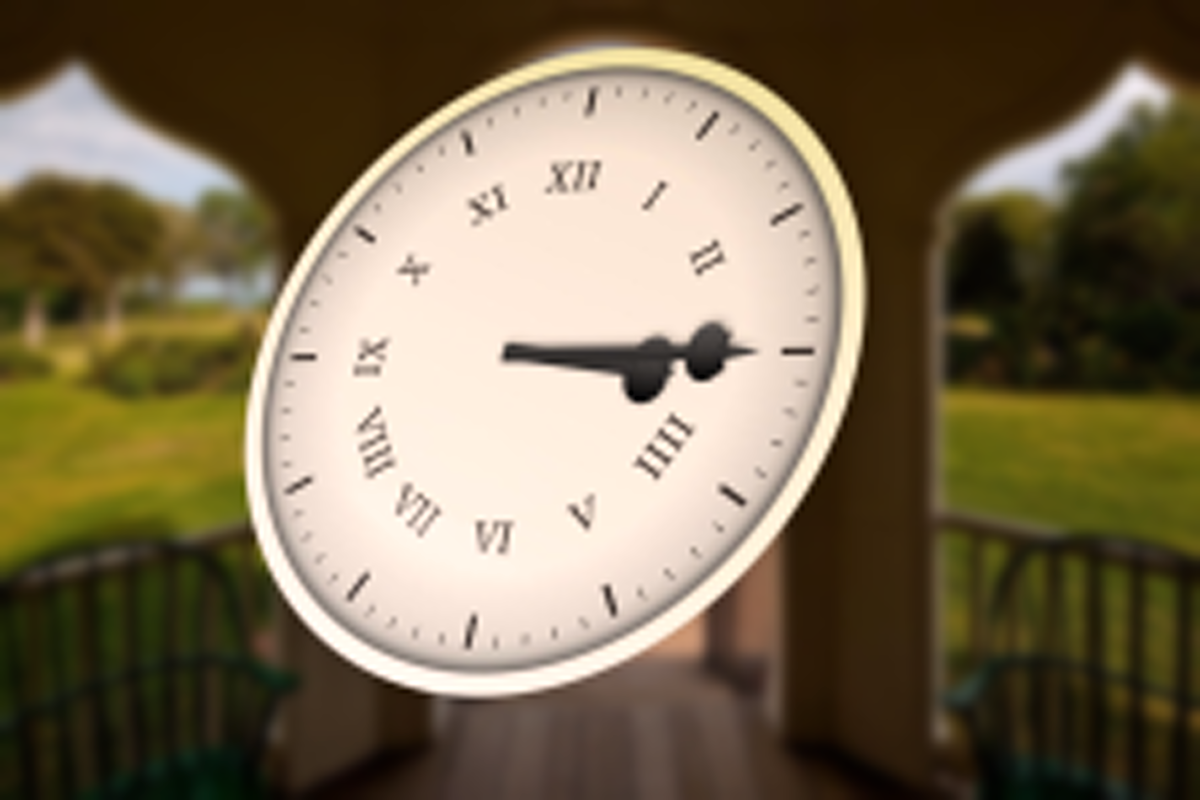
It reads 3:15
